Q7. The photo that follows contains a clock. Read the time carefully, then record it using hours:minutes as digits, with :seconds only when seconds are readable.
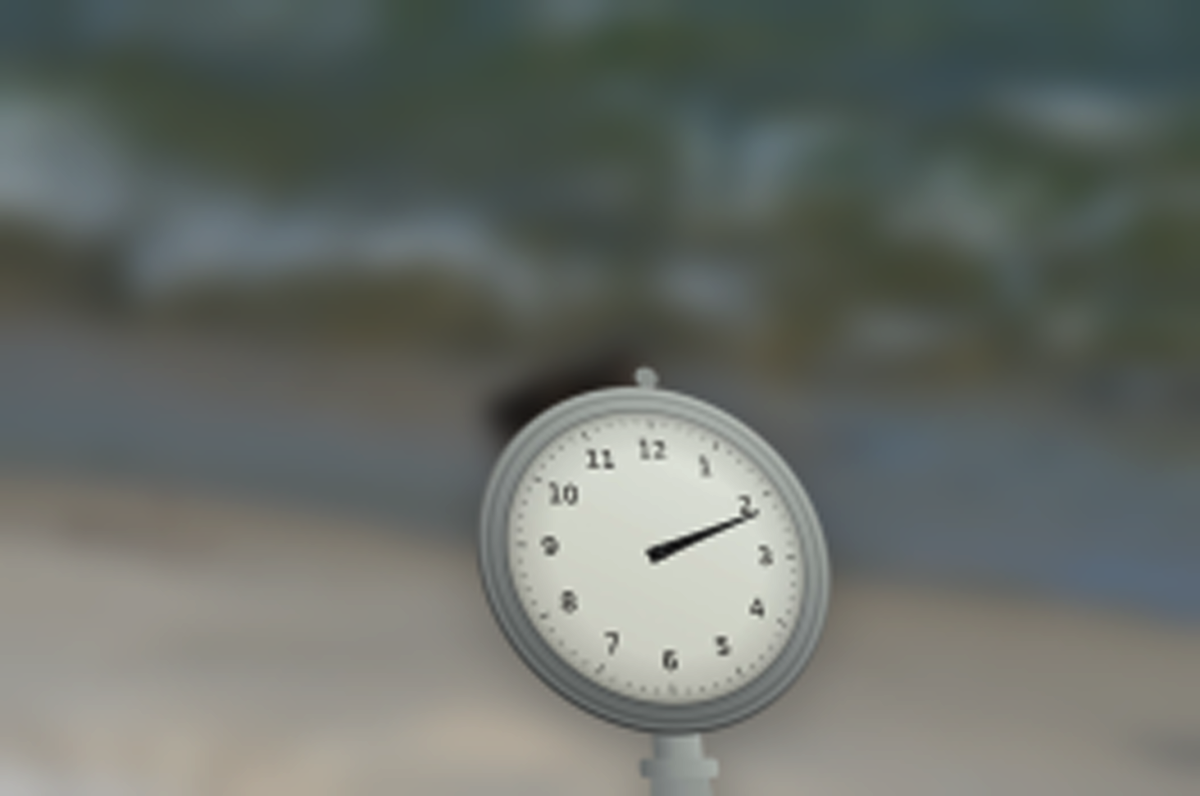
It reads 2:11
